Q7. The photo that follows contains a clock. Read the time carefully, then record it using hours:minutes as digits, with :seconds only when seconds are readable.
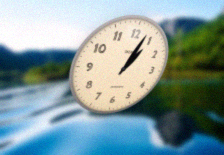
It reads 1:03
